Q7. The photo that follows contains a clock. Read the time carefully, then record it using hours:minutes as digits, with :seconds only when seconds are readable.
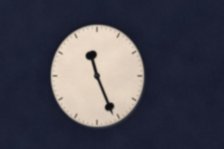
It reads 11:26
